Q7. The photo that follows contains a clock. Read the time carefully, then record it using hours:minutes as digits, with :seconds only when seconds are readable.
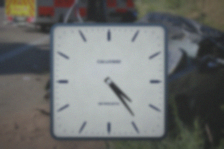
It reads 4:24
